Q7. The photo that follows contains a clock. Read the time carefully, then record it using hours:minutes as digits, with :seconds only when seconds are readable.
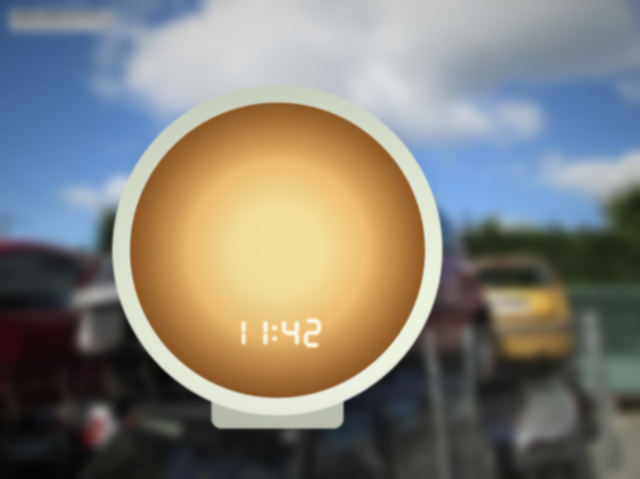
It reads 11:42
